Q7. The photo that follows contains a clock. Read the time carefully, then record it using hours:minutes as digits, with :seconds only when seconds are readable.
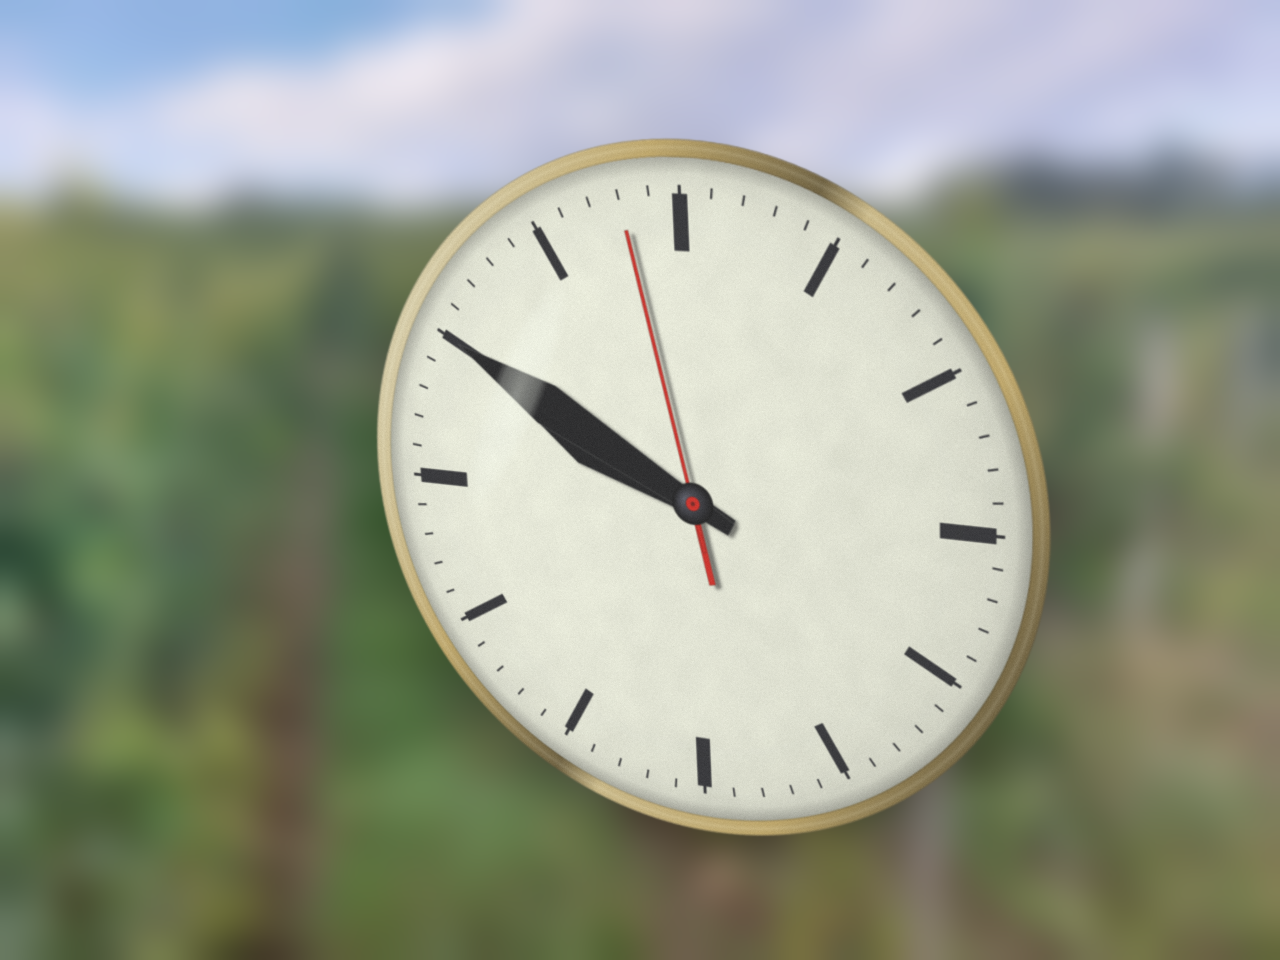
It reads 9:49:58
